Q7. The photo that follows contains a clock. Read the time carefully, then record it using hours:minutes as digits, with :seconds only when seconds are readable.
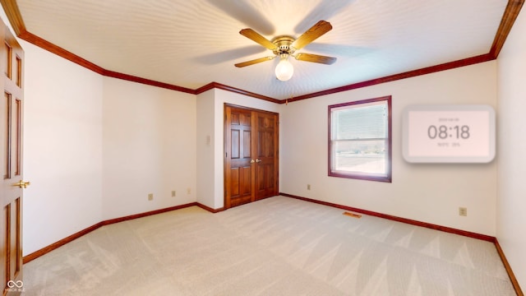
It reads 8:18
